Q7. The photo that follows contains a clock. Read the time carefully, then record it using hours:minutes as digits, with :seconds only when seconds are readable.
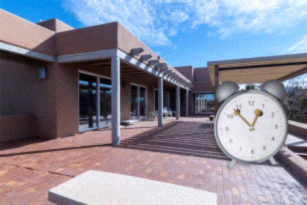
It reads 12:53
